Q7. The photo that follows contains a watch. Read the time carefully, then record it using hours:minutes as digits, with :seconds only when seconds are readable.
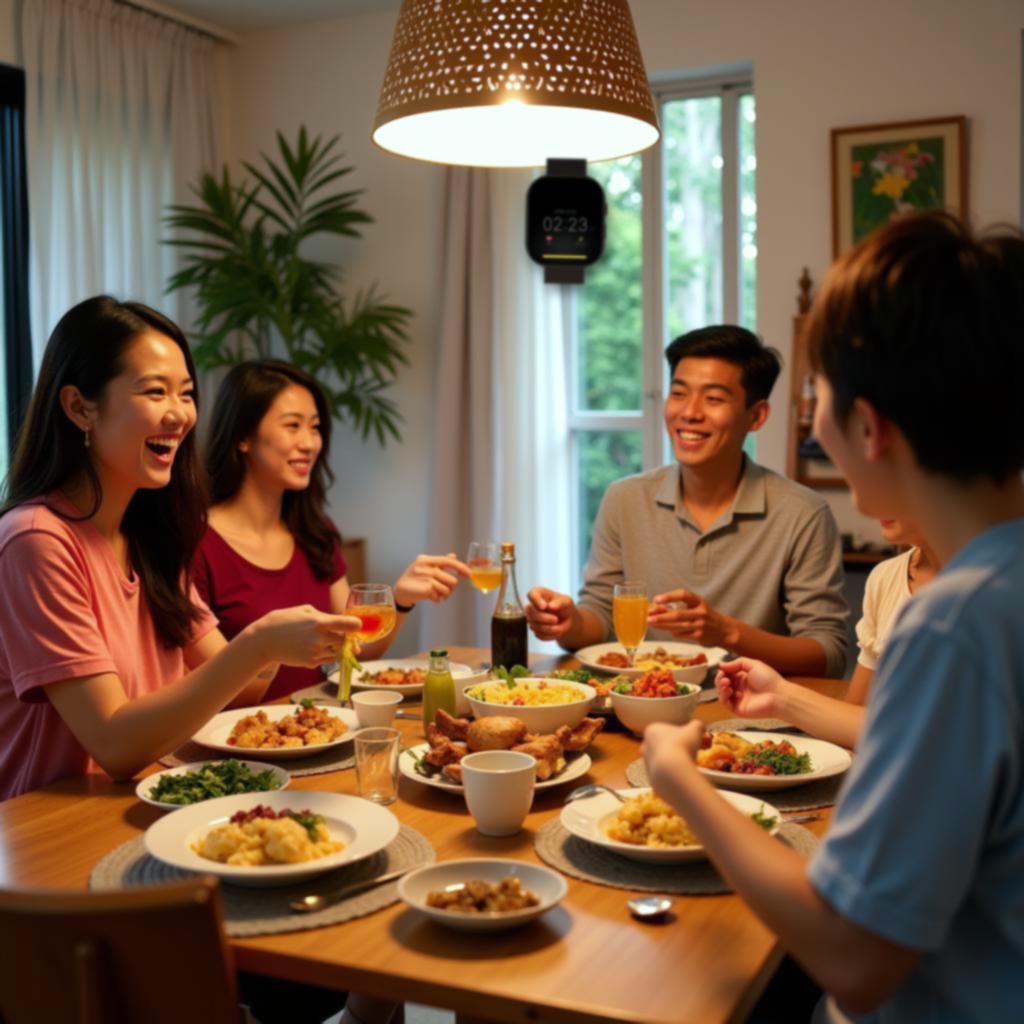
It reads 2:23
